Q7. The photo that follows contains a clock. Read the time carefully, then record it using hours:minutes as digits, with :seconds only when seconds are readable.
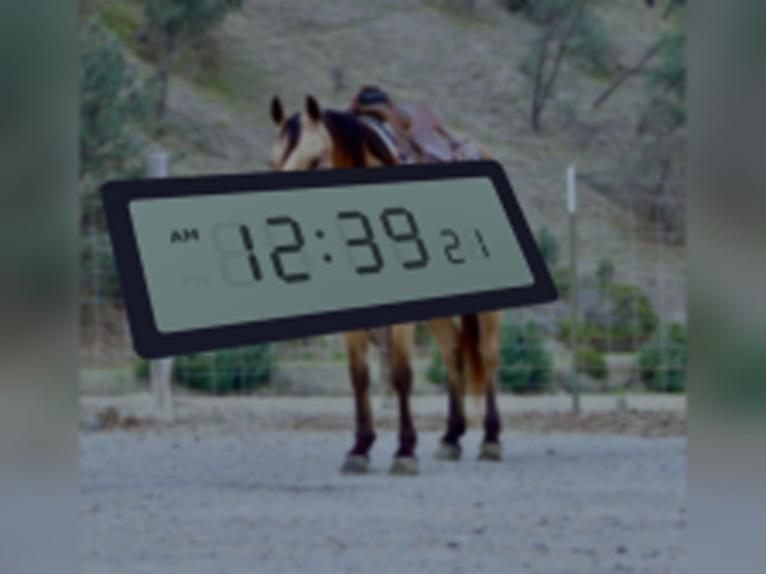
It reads 12:39:21
